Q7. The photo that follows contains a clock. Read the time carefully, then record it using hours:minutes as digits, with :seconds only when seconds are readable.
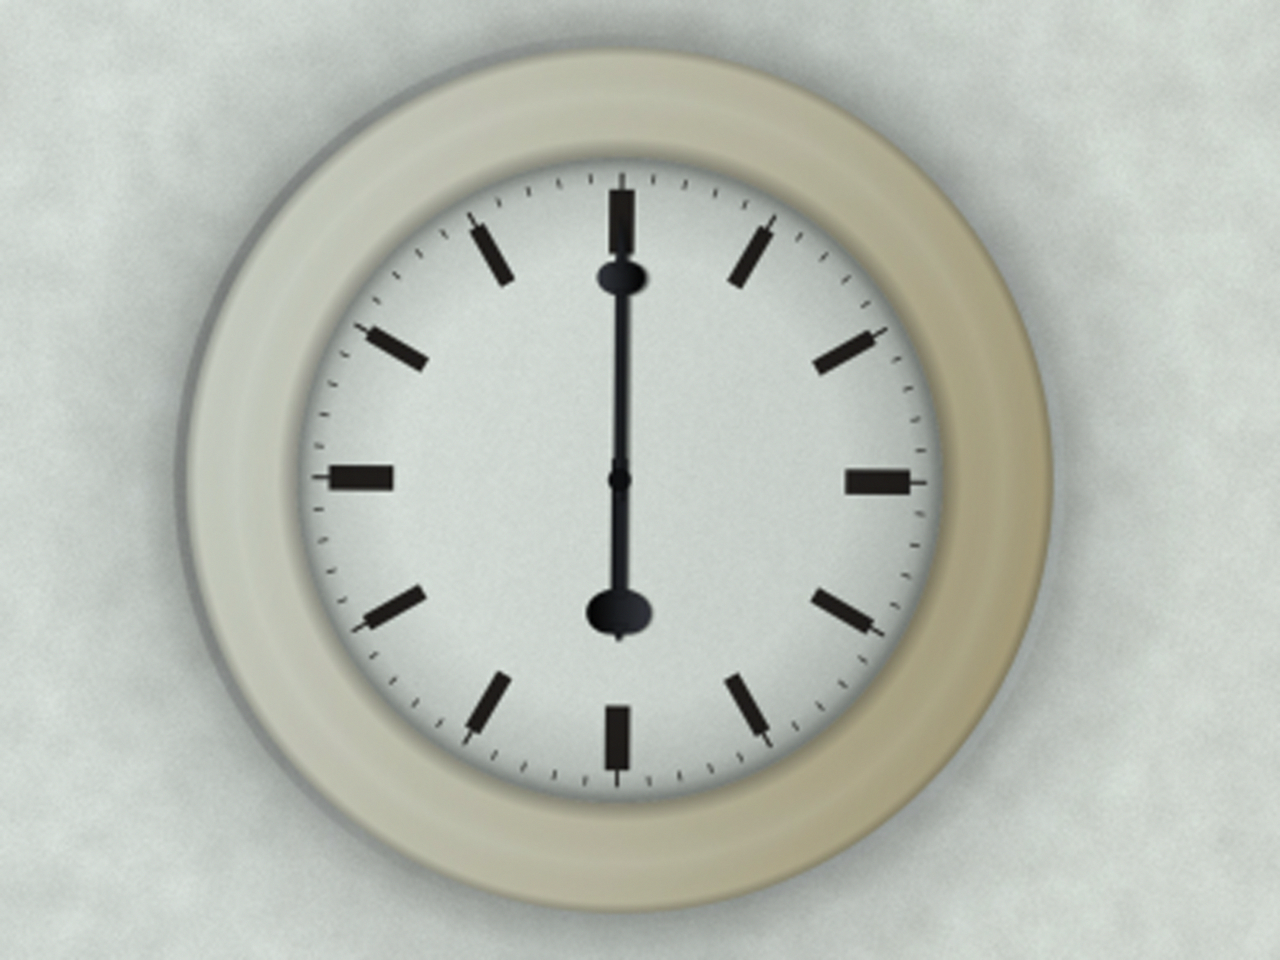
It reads 6:00
